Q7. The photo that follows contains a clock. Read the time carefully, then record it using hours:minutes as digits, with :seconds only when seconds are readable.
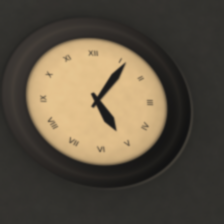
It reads 5:06
